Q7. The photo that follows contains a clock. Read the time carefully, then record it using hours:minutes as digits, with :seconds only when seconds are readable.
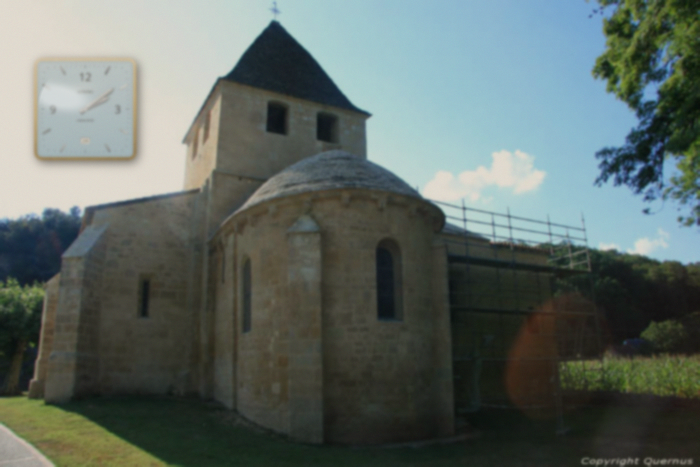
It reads 2:09
